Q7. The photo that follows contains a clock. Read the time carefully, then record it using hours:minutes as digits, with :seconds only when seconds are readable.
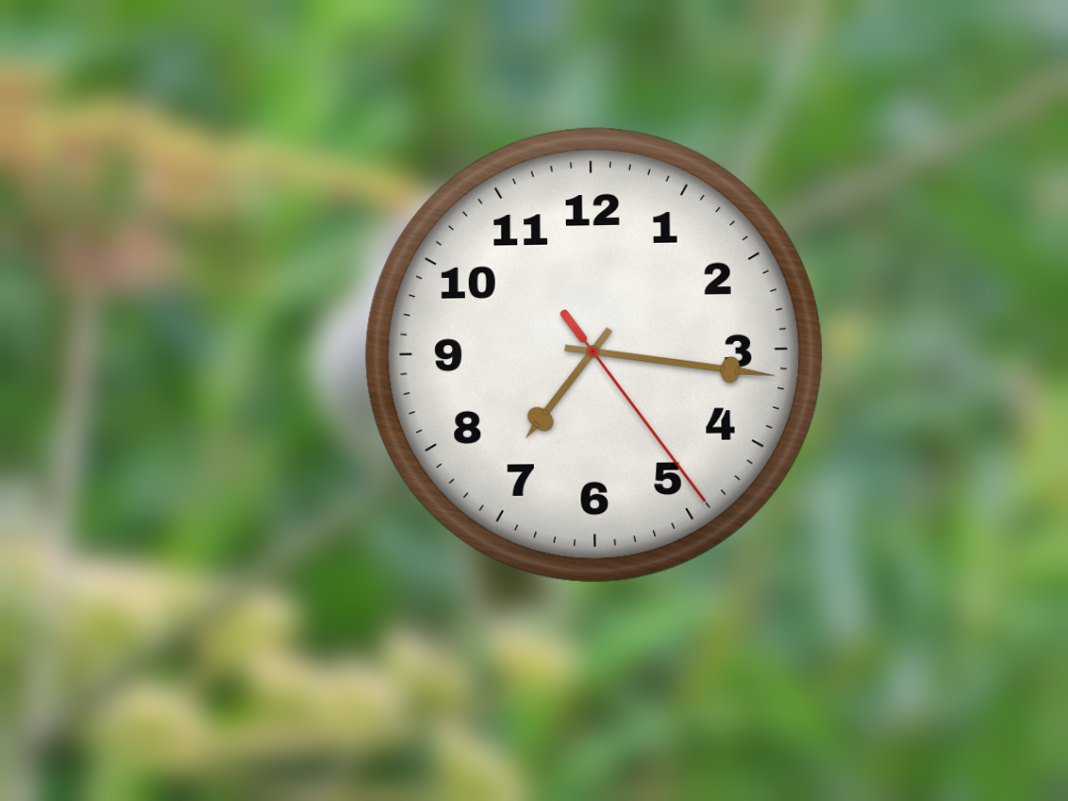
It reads 7:16:24
